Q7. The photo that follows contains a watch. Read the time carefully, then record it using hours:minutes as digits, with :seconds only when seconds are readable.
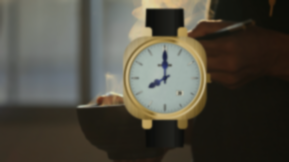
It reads 8:00
